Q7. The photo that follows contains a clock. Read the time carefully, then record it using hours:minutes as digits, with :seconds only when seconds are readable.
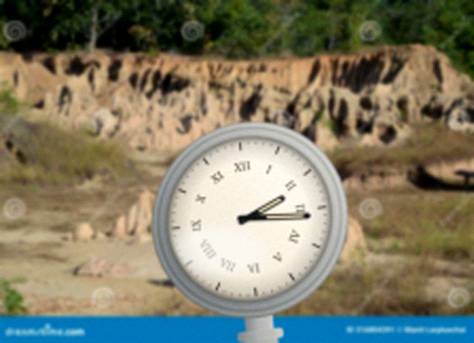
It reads 2:16
